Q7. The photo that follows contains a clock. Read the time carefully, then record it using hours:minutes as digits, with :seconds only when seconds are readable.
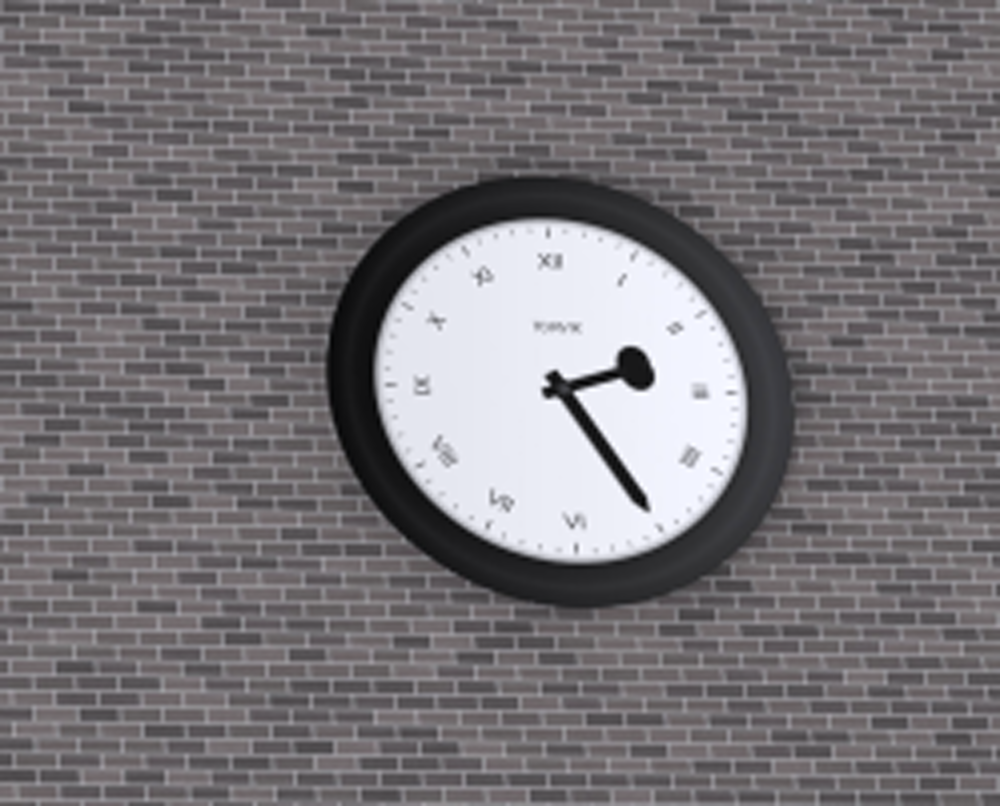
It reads 2:25
